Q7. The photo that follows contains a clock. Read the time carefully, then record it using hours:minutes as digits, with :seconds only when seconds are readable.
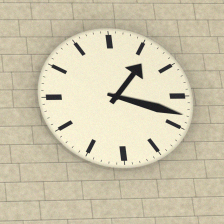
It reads 1:18
